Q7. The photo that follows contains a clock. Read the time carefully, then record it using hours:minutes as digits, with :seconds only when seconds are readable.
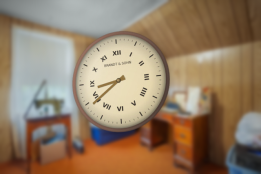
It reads 8:39
